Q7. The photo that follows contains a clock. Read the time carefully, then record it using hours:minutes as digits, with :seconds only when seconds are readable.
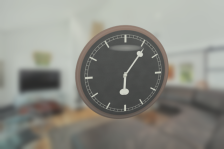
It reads 6:06
